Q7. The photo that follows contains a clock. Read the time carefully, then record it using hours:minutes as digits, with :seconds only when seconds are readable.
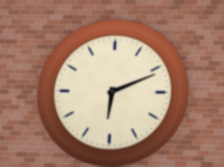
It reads 6:11
